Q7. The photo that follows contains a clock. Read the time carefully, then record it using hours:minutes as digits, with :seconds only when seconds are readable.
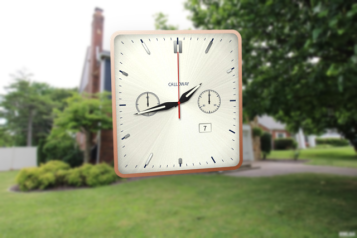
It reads 1:43
